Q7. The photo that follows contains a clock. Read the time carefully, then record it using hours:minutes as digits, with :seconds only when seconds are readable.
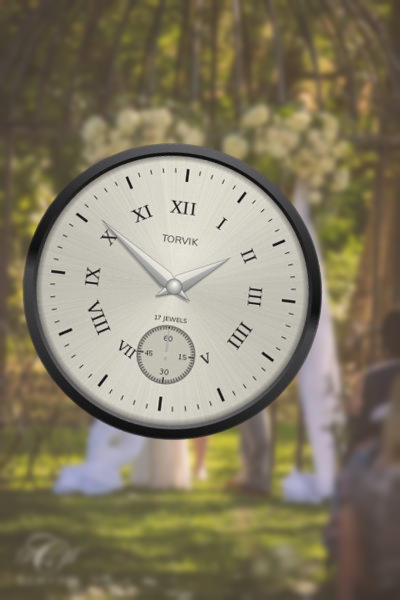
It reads 1:51
